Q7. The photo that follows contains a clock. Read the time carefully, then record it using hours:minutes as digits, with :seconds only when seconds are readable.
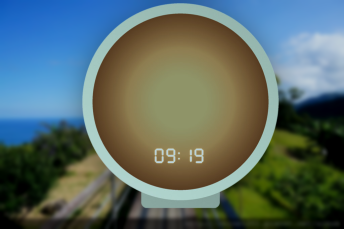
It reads 9:19
